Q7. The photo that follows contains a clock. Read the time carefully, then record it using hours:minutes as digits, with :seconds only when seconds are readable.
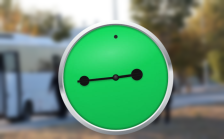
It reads 2:44
